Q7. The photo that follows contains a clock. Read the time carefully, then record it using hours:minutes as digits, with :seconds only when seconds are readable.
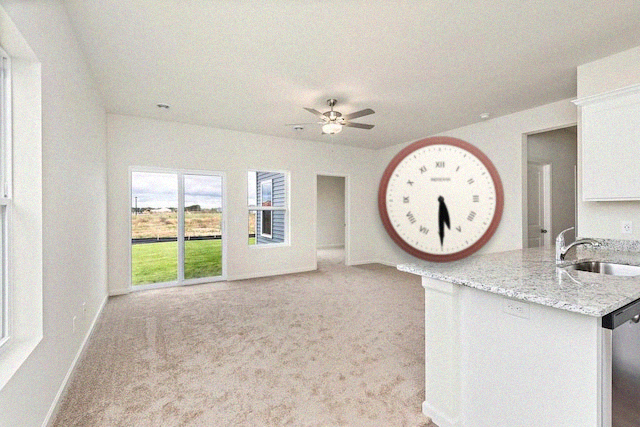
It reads 5:30
